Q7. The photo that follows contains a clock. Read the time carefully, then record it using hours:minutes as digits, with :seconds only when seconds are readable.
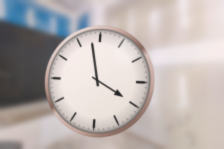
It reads 3:58
